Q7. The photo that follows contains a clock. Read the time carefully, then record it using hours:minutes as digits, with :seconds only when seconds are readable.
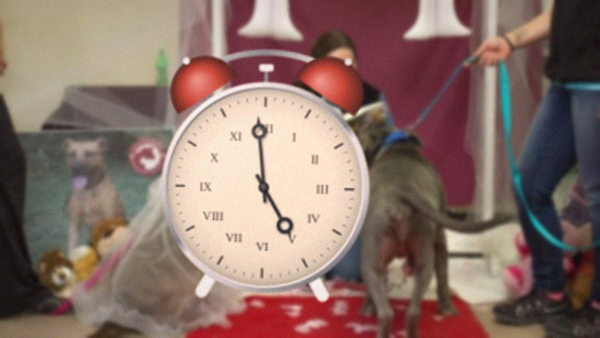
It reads 4:59
